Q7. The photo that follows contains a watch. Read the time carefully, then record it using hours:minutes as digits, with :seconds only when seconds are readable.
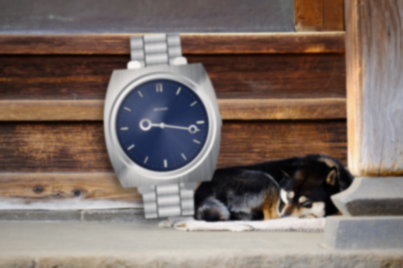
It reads 9:17
